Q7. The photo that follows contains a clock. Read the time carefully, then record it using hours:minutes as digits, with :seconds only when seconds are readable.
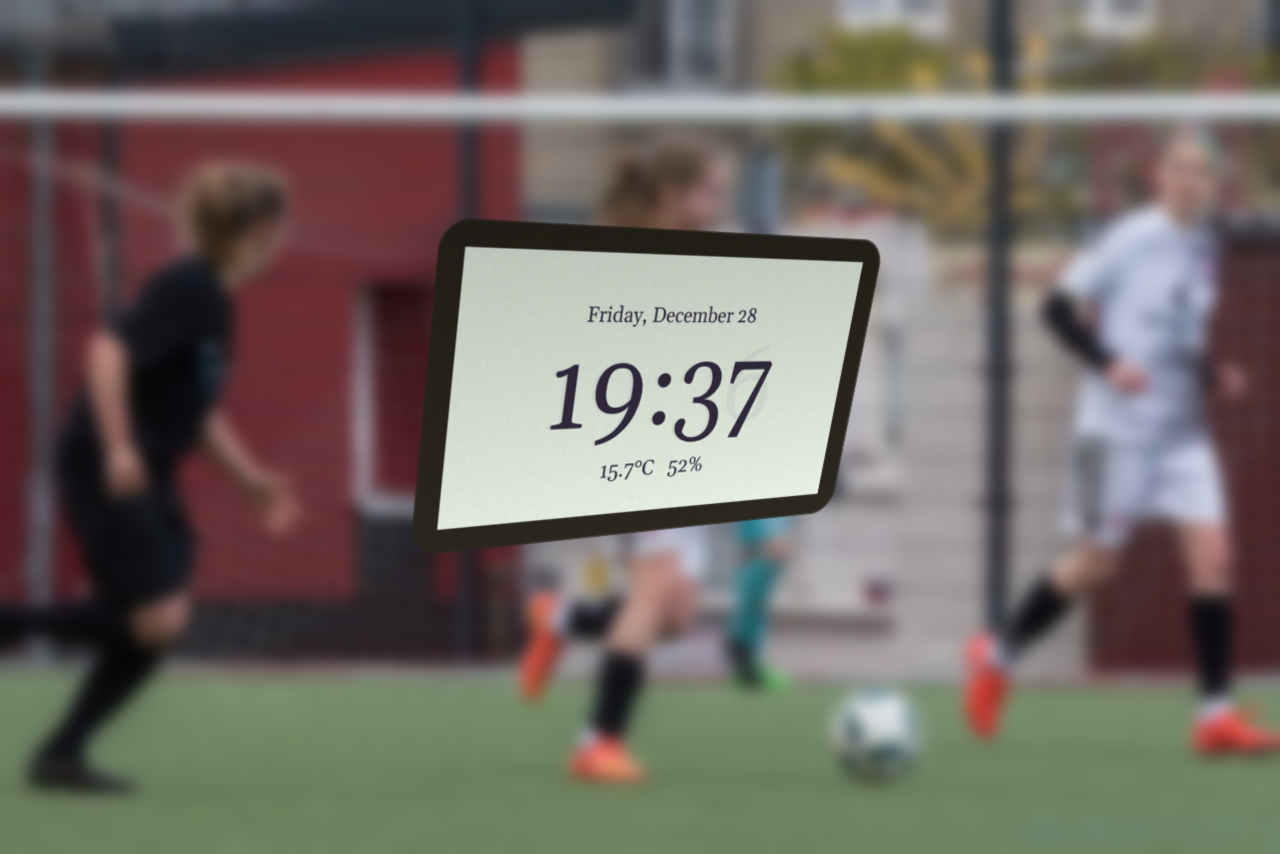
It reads 19:37
